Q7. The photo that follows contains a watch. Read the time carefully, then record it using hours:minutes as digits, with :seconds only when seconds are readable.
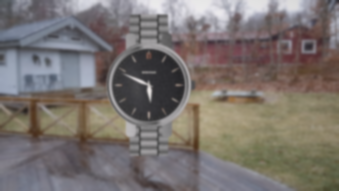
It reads 5:49
